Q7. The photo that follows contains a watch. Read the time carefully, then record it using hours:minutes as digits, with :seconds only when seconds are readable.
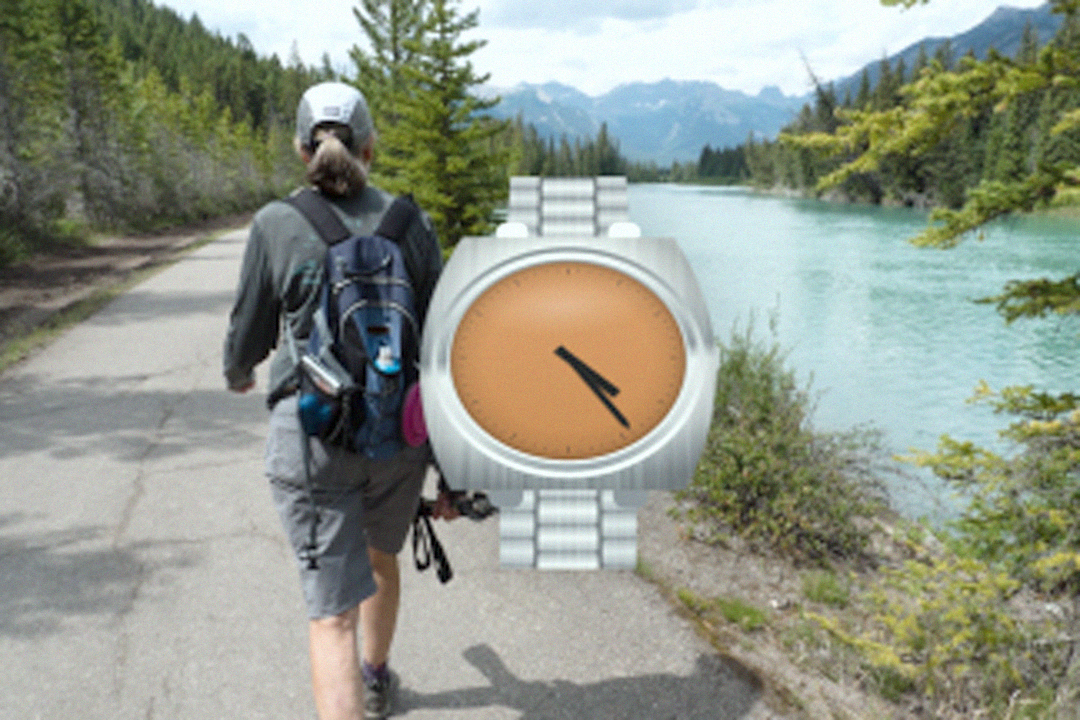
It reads 4:24
